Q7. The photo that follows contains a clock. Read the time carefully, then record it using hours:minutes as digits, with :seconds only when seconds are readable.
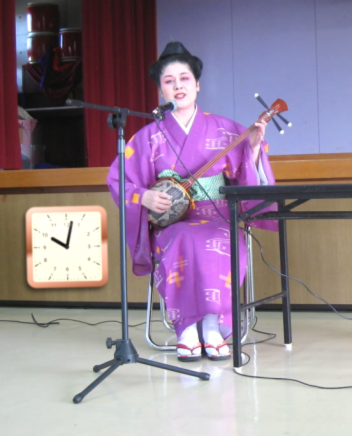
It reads 10:02
